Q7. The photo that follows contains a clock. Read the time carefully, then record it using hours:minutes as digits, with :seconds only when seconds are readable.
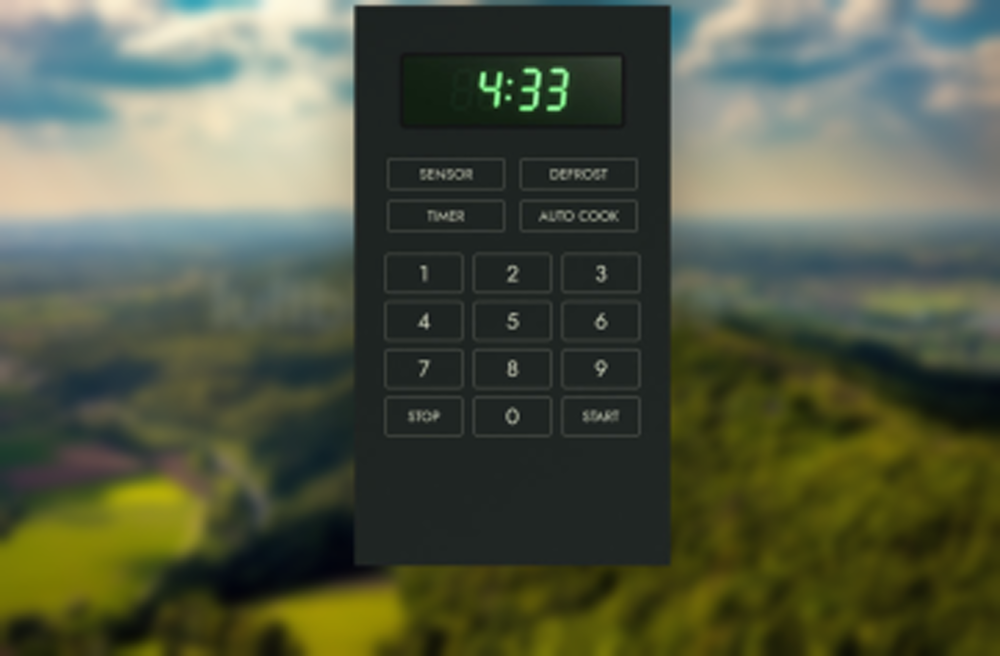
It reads 4:33
